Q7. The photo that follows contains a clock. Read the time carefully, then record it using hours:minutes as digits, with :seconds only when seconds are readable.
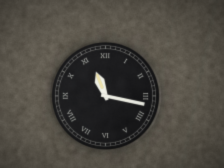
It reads 11:17
